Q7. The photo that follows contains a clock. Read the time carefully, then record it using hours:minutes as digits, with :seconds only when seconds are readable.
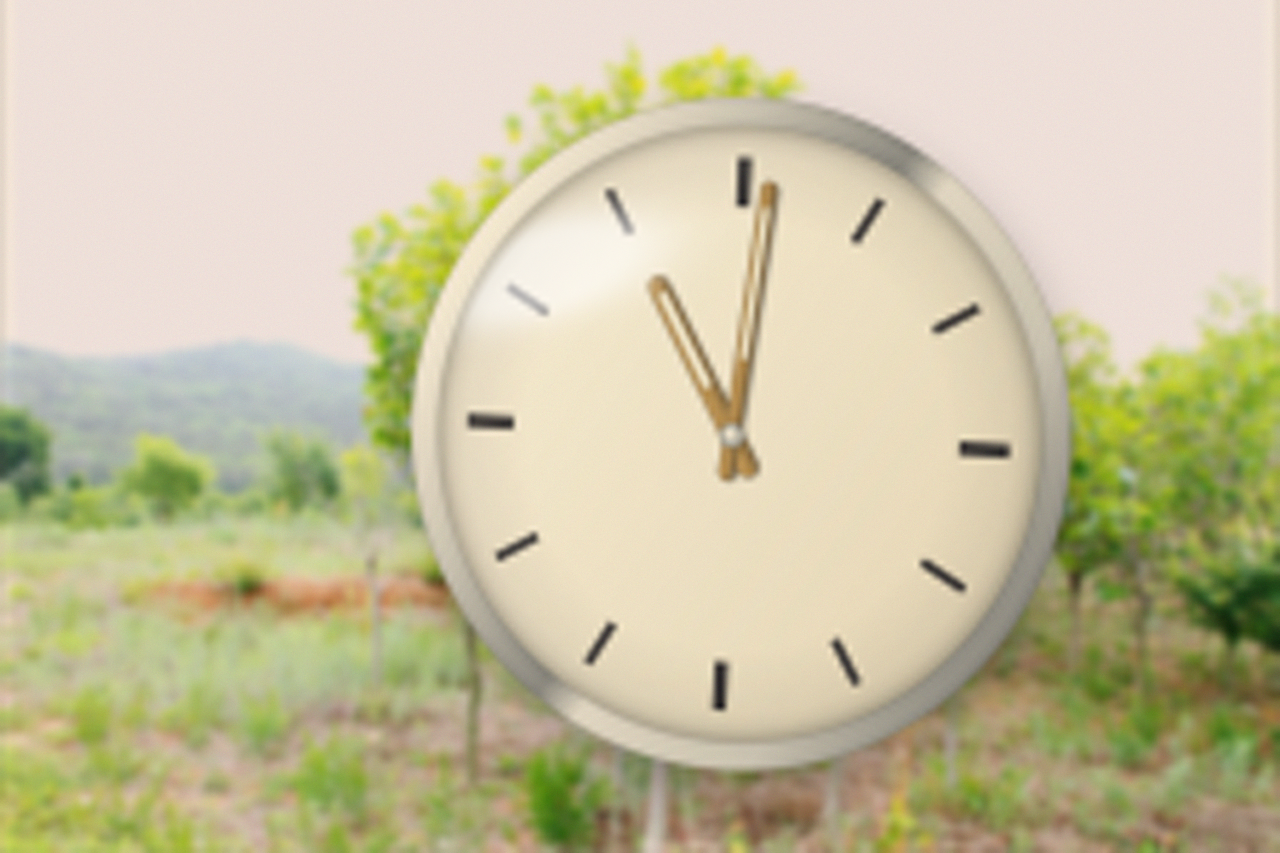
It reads 11:01
